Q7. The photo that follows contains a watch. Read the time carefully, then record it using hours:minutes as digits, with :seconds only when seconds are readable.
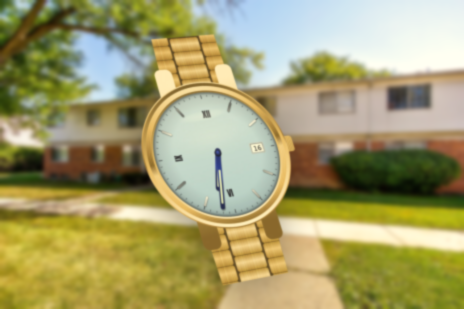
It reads 6:32
